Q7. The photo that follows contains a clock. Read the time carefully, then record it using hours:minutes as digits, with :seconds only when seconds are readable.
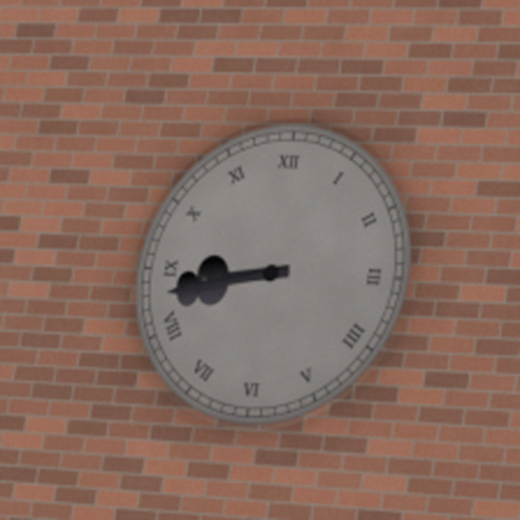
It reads 8:43
